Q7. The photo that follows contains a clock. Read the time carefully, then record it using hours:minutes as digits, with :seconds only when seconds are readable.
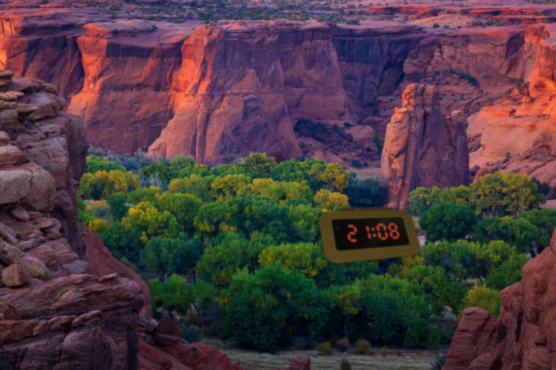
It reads 21:08
